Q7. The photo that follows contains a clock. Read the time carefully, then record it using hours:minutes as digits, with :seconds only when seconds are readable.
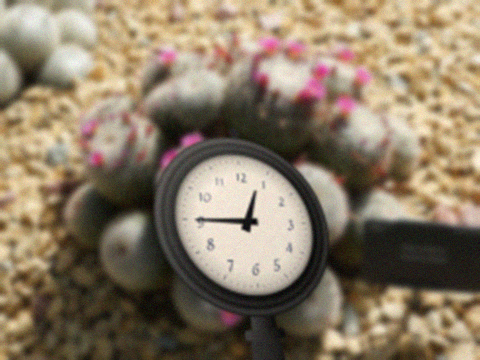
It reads 12:45
